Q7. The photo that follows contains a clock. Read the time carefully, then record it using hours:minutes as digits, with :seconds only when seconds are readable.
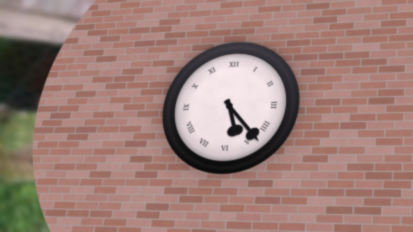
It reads 5:23
